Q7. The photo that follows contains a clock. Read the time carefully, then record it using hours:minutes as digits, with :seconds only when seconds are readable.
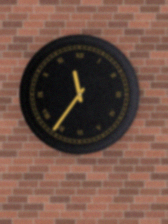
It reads 11:36
